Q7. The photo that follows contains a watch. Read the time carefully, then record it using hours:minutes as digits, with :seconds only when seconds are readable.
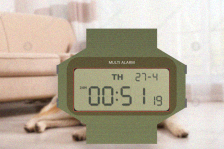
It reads 0:51:19
